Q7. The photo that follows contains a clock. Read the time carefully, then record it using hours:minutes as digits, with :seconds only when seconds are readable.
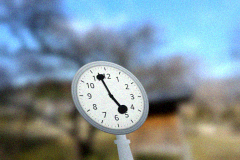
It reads 4:57
